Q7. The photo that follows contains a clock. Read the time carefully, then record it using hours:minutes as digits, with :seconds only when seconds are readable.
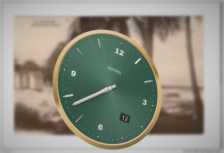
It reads 7:38
